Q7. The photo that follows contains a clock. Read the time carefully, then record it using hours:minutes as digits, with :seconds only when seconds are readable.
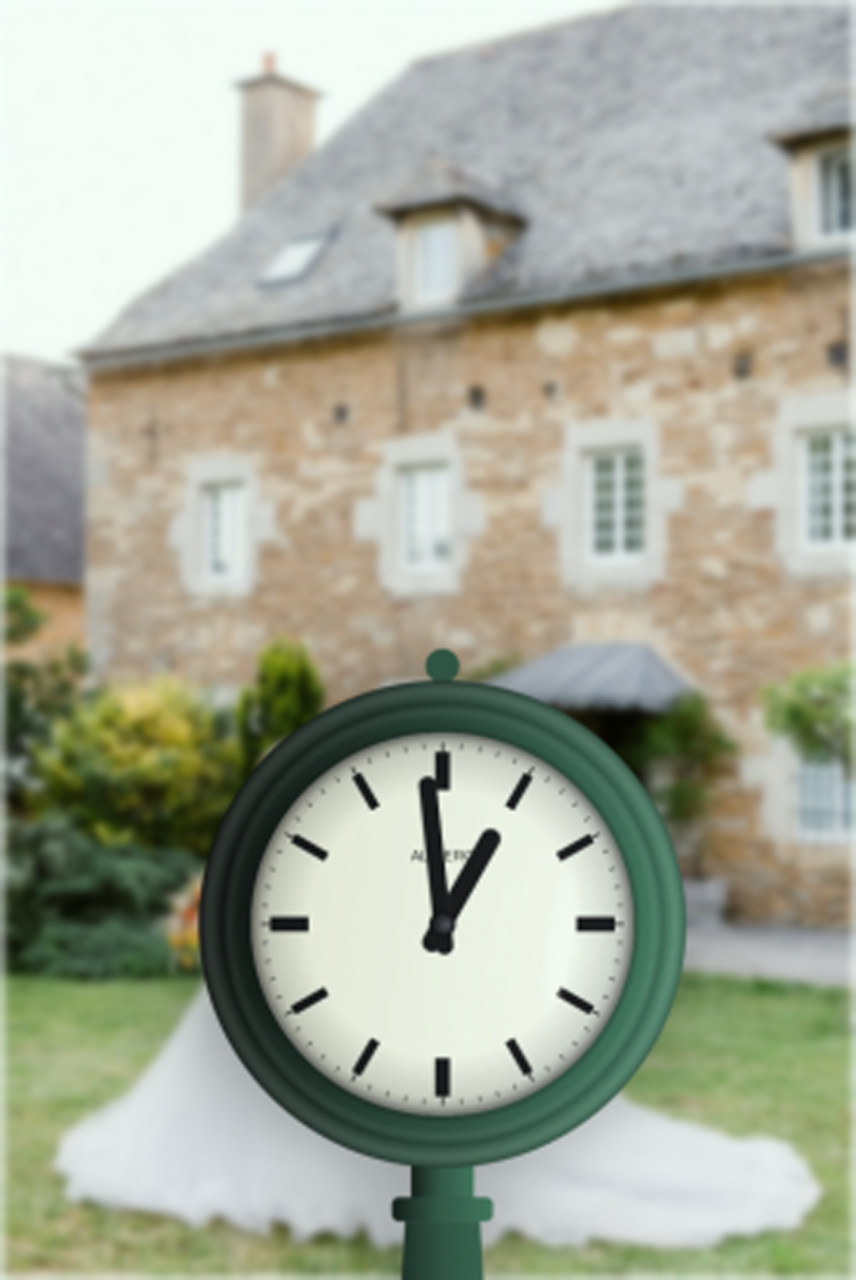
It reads 12:59
